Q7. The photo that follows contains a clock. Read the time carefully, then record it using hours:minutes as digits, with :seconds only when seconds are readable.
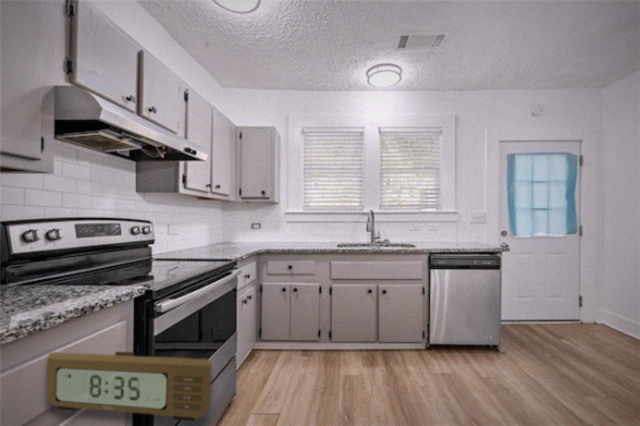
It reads 8:35
